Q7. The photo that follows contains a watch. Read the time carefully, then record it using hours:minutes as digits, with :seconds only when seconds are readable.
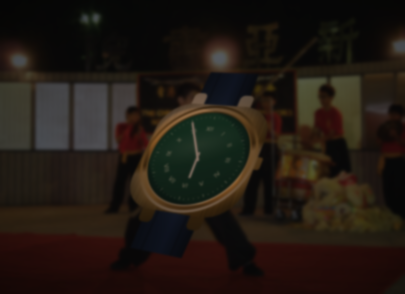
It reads 5:55
